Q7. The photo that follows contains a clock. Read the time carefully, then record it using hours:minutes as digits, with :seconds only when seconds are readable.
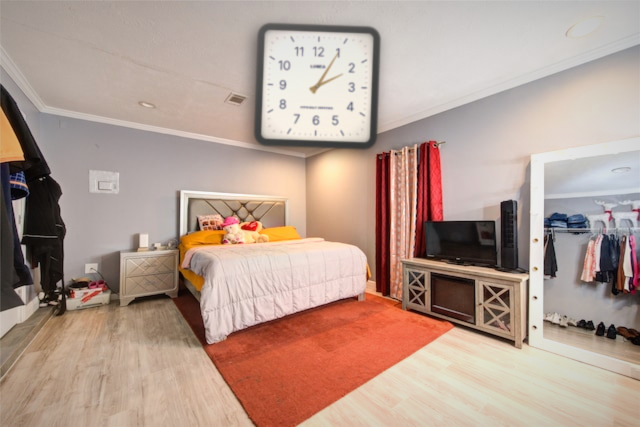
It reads 2:05
